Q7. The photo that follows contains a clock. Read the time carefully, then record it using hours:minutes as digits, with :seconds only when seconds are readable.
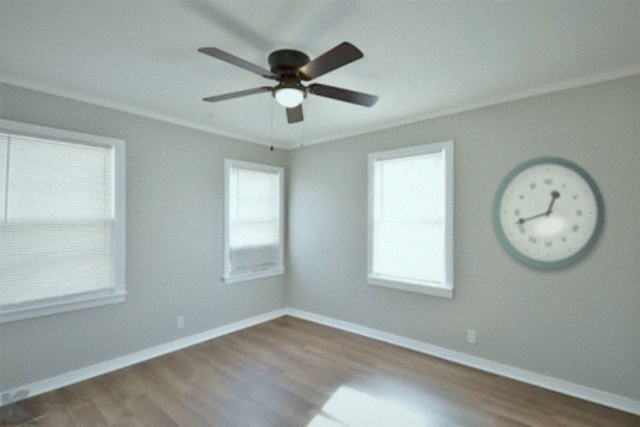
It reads 12:42
